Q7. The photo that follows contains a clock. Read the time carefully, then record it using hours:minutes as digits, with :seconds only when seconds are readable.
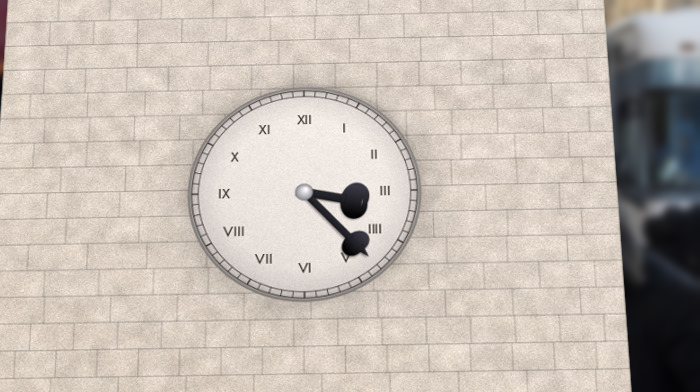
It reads 3:23
